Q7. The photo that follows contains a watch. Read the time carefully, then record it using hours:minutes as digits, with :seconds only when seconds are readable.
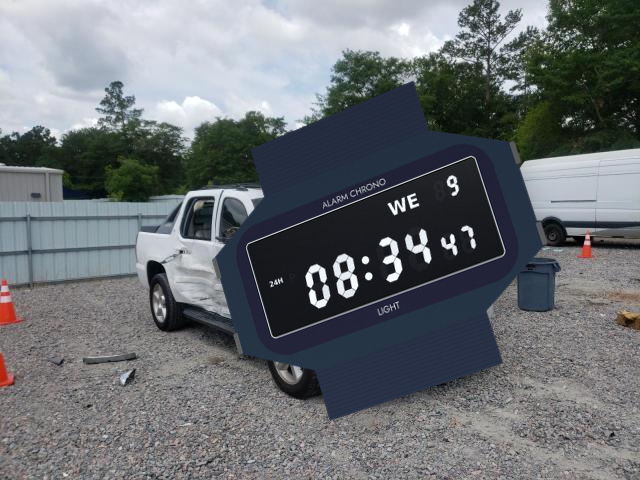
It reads 8:34:47
